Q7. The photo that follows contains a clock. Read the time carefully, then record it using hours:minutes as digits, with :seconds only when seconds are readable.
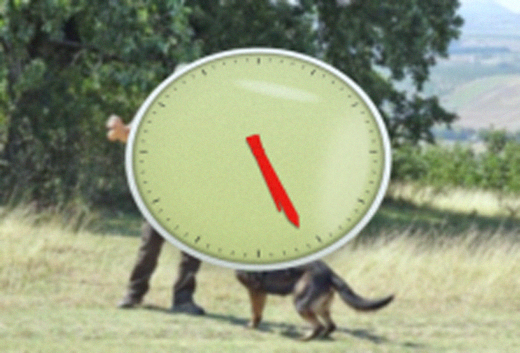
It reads 5:26
